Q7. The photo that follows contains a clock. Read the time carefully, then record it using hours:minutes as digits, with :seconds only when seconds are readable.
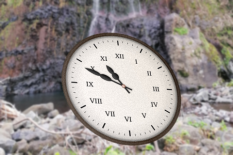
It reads 10:49
